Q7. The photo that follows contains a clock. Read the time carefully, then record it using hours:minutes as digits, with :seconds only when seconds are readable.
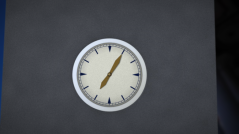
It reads 7:05
